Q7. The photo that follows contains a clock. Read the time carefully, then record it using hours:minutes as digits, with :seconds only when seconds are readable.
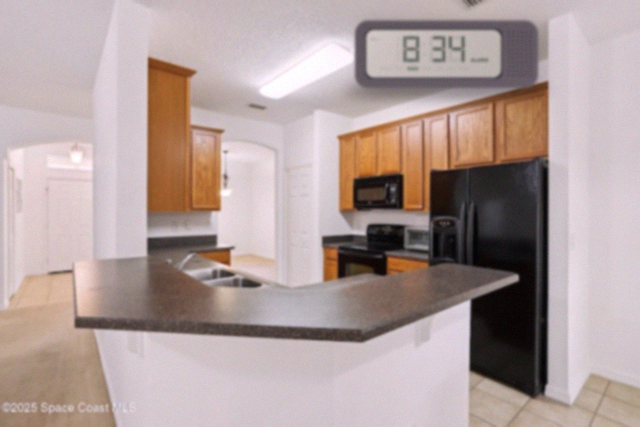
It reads 8:34
